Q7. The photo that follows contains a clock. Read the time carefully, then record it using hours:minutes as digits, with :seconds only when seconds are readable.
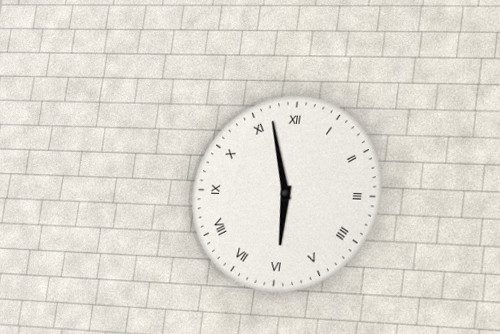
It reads 5:57
